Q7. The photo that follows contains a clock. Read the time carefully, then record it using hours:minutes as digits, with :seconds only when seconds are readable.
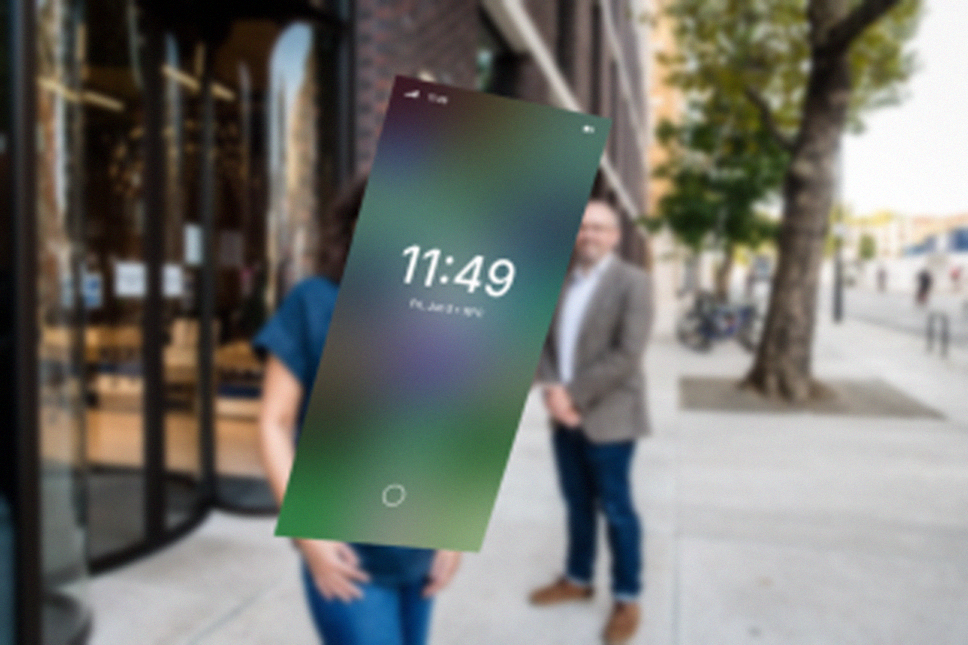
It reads 11:49
